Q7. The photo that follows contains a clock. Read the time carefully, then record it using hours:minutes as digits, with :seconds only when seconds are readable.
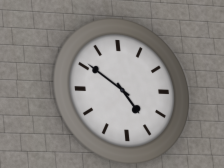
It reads 4:51
